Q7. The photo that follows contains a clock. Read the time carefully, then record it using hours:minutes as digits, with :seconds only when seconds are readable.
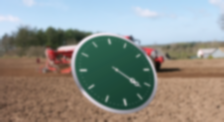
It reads 4:22
